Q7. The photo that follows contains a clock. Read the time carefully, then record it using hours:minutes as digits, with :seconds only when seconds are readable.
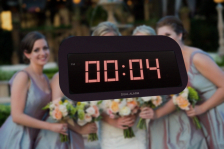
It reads 0:04
